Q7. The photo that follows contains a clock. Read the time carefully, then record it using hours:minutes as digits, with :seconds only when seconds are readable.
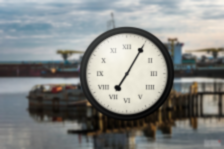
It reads 7:05
